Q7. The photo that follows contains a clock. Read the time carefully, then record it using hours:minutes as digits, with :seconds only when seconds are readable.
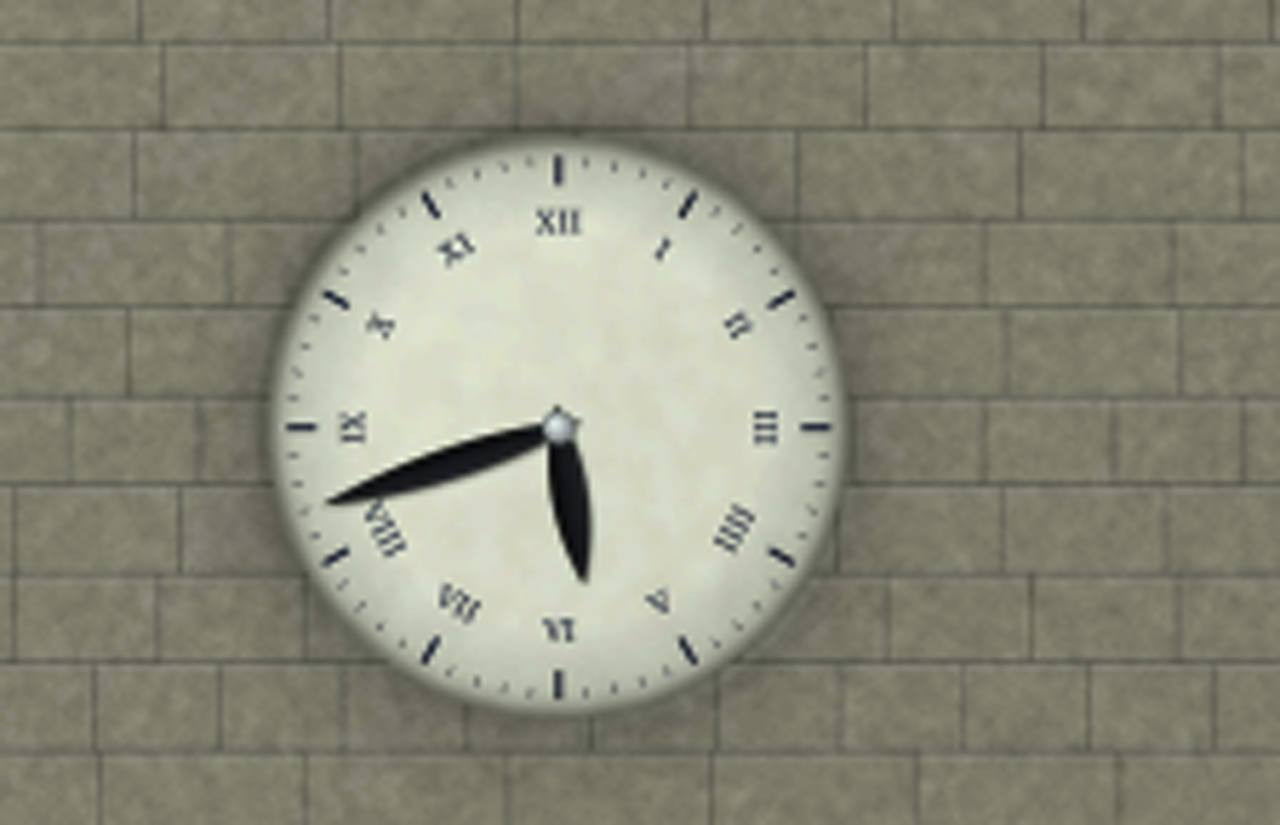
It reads 5:42
